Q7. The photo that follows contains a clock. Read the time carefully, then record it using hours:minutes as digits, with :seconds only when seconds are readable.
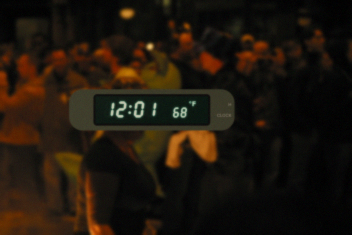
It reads 12:01
